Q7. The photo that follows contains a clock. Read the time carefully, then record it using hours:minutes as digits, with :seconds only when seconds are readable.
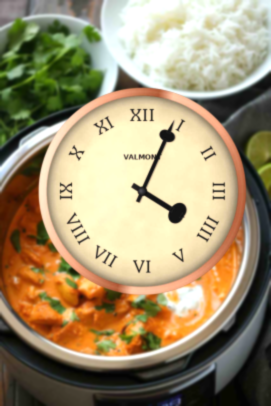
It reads 4:04
